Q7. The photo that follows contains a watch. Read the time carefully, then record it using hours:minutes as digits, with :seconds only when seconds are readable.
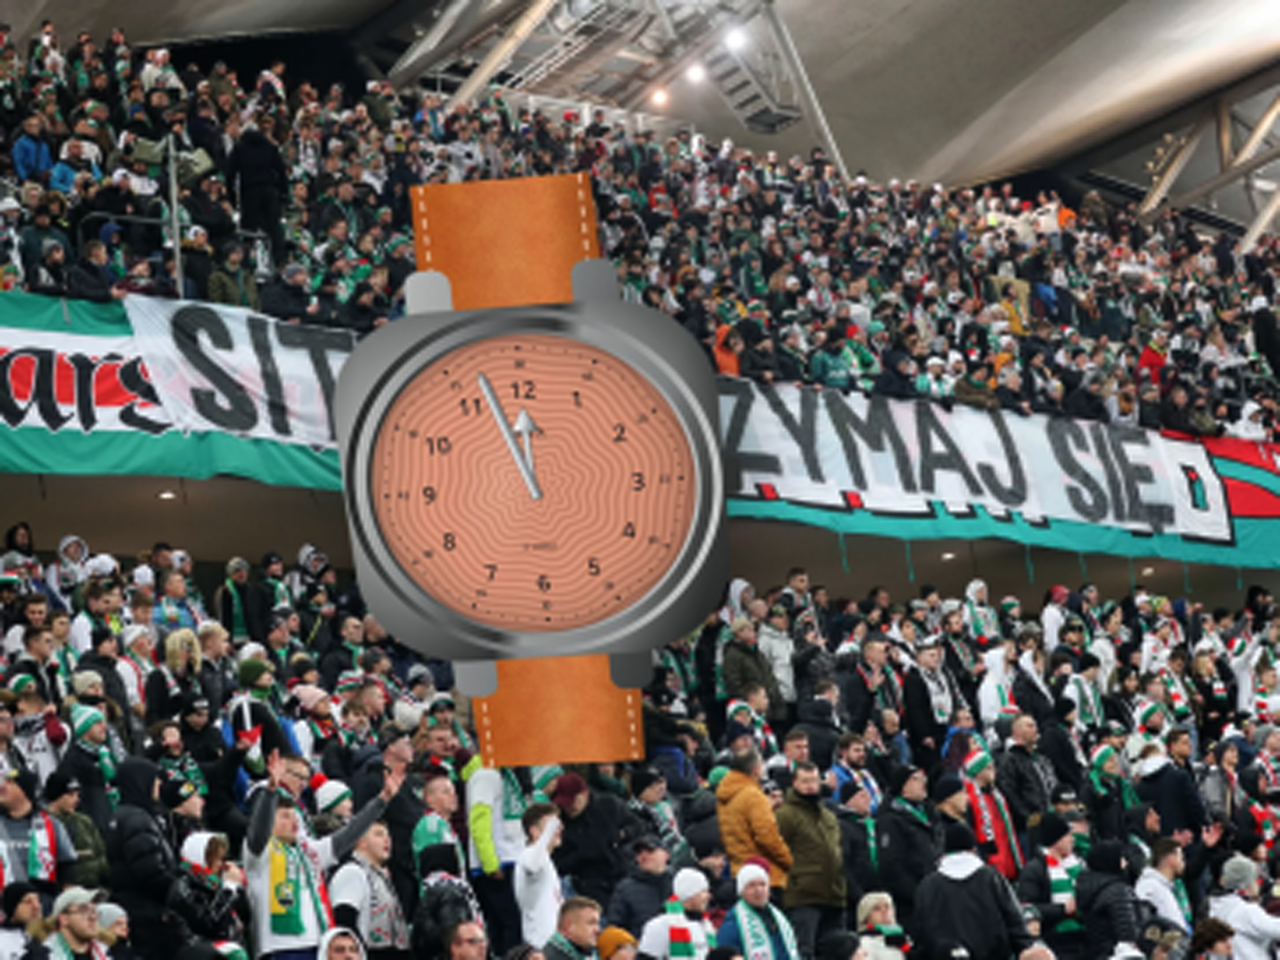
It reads 11:57
